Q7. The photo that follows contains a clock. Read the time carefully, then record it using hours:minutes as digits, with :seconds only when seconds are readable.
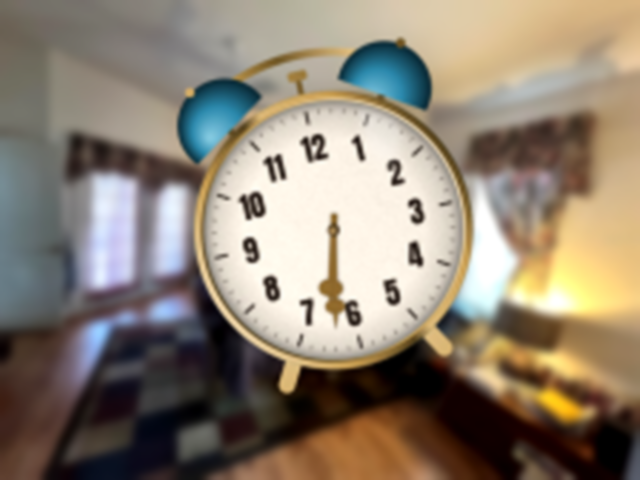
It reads 6:32
